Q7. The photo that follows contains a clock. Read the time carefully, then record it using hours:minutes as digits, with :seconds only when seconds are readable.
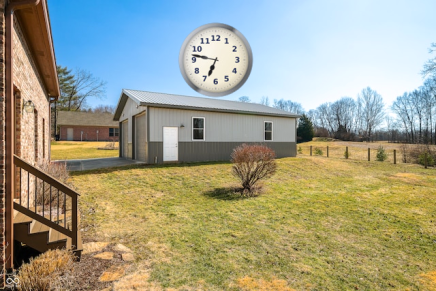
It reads 6:47
